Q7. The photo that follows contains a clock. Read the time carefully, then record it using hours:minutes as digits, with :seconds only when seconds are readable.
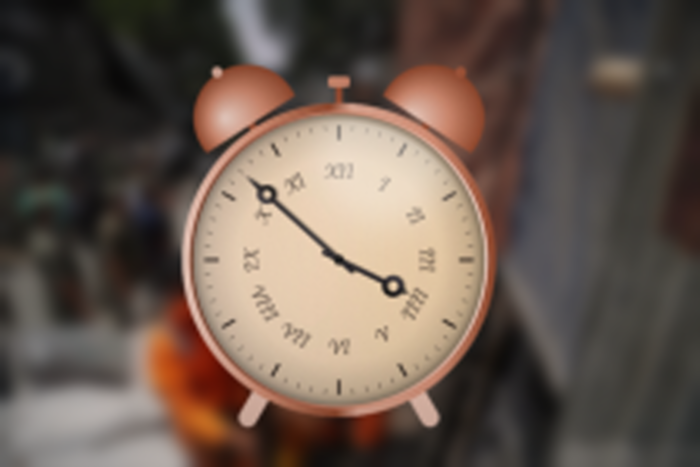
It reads 3:52
